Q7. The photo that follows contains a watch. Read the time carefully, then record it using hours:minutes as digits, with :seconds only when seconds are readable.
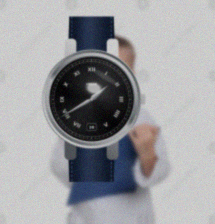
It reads 1:40
